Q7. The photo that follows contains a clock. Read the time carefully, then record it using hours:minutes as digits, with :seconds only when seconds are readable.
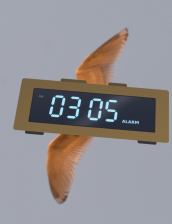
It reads 3:05
